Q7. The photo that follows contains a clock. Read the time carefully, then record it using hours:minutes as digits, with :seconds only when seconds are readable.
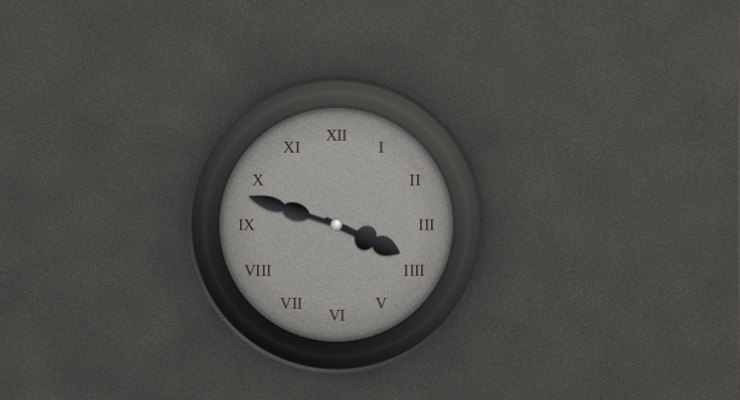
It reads 3:48
